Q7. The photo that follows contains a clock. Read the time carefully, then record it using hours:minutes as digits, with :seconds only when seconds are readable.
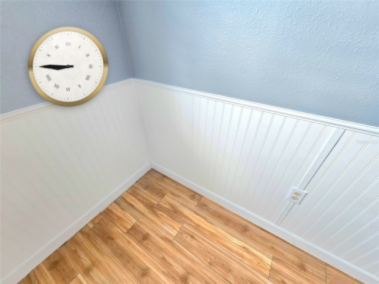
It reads 8:45
